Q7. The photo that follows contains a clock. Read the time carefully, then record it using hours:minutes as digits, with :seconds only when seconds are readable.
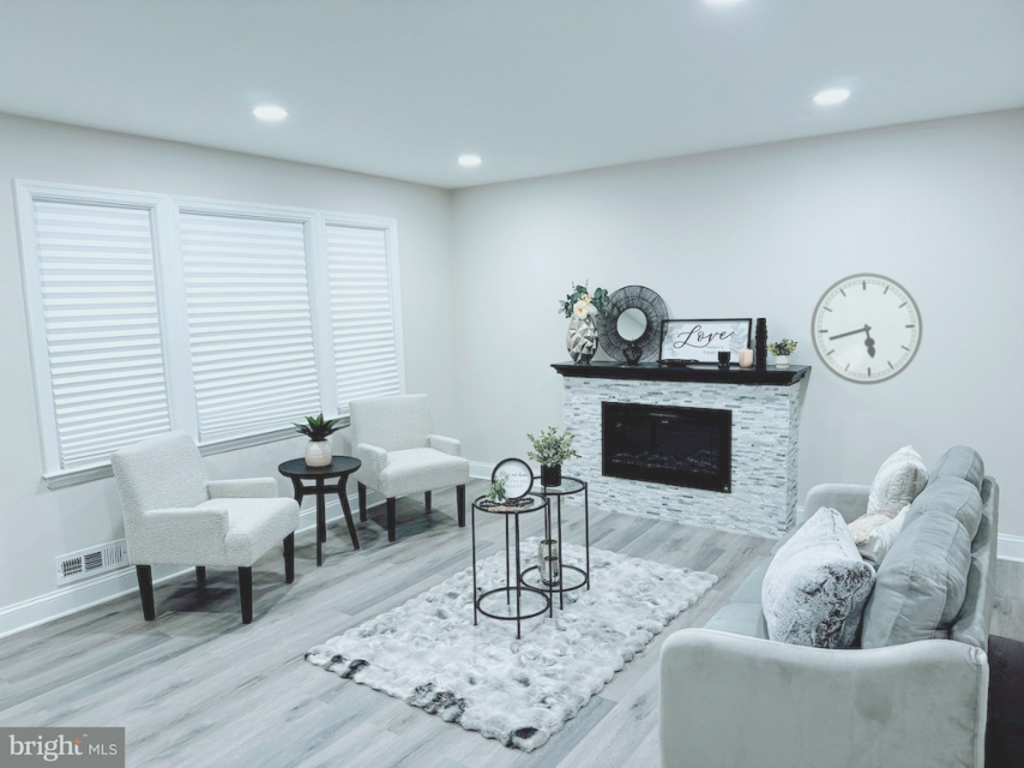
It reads 5:43
